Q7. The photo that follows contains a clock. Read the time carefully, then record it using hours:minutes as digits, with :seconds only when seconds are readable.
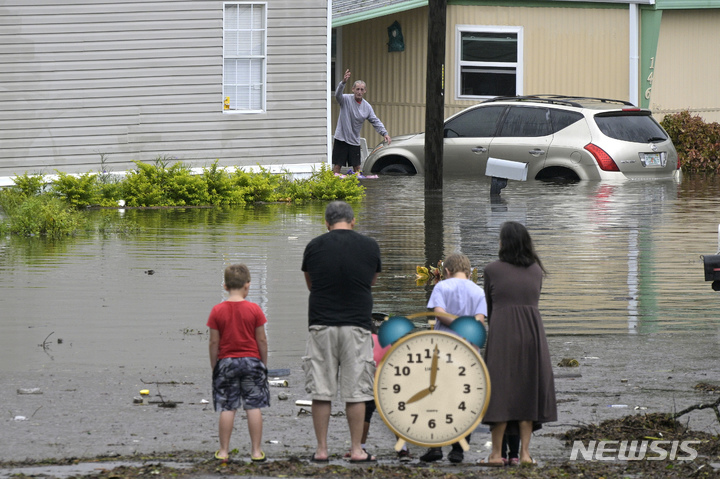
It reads 8:01
